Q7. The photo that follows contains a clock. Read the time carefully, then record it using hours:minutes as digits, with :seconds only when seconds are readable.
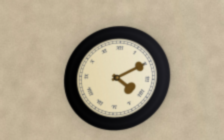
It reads 4:10
